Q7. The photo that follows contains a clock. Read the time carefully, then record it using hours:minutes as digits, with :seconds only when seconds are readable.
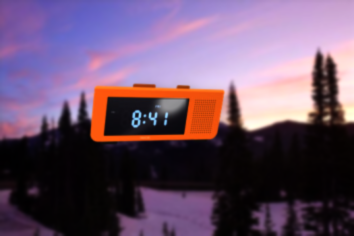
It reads 8:41
